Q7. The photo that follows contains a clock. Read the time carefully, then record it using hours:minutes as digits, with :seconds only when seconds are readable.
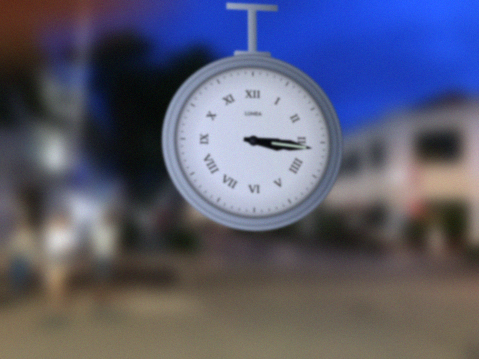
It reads 3:16
